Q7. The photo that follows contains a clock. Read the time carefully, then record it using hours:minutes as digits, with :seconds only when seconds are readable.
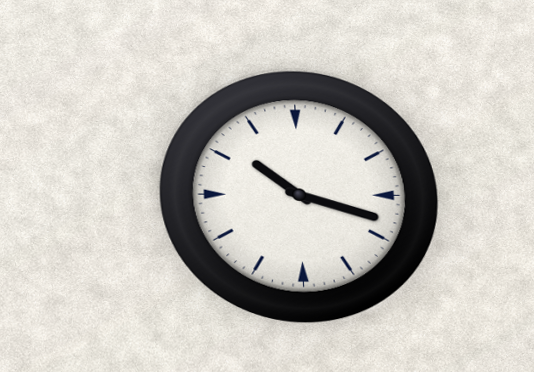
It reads 10:18
